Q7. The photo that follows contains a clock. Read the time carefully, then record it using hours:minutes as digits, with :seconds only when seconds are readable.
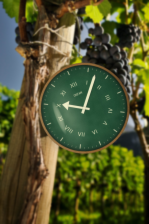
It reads 10:07
